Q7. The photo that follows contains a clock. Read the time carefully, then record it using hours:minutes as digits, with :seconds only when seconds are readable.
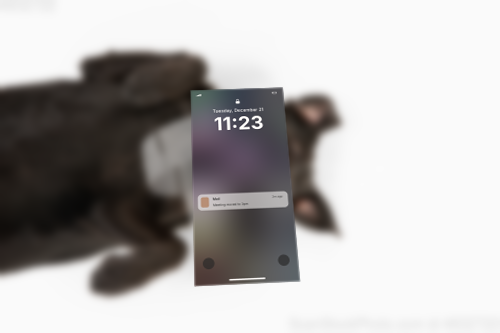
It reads 11:23
